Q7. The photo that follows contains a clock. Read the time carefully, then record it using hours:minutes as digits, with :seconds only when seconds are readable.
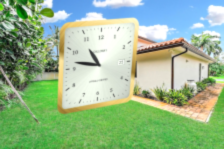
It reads 10:47
